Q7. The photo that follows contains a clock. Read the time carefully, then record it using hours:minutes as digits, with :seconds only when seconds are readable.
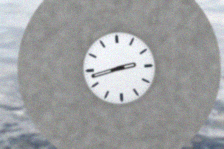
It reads 2:43
